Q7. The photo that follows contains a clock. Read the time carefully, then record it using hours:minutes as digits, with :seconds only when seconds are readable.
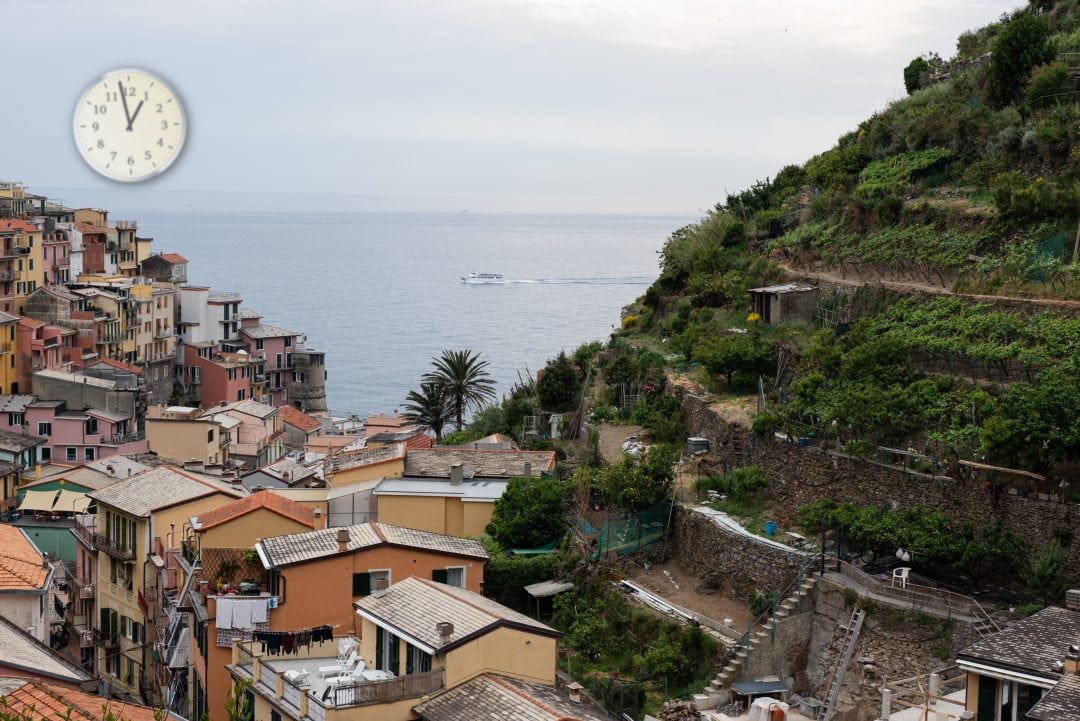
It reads 12:58
